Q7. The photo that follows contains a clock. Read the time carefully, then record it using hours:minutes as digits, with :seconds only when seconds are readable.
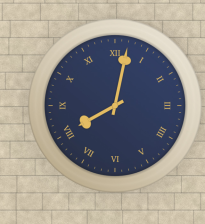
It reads 8:02
